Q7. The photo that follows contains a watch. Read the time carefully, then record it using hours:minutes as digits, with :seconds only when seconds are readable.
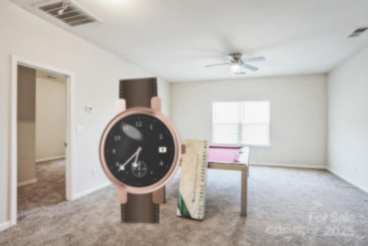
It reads 6:38
